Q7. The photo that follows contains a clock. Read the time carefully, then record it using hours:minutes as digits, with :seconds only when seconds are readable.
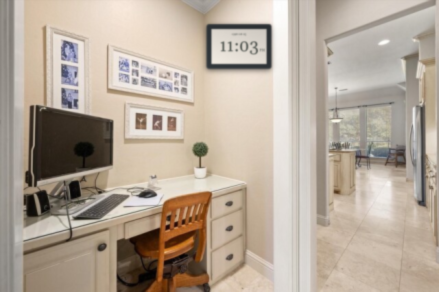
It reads 11:03
